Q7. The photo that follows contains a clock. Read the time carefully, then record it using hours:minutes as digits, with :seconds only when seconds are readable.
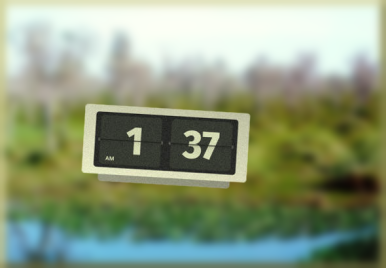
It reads 1:37
